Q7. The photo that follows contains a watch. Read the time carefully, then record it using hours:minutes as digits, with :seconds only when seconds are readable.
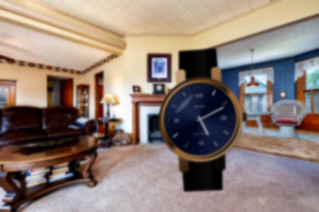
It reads 5:11
